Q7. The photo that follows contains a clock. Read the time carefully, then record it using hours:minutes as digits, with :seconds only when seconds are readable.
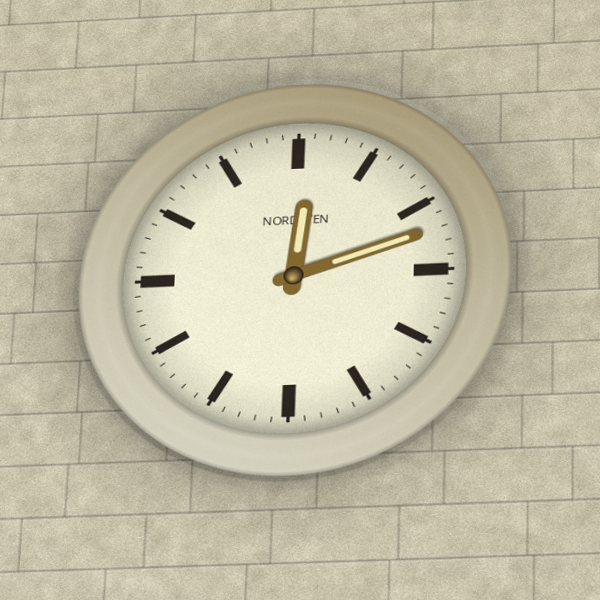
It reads 12:12
